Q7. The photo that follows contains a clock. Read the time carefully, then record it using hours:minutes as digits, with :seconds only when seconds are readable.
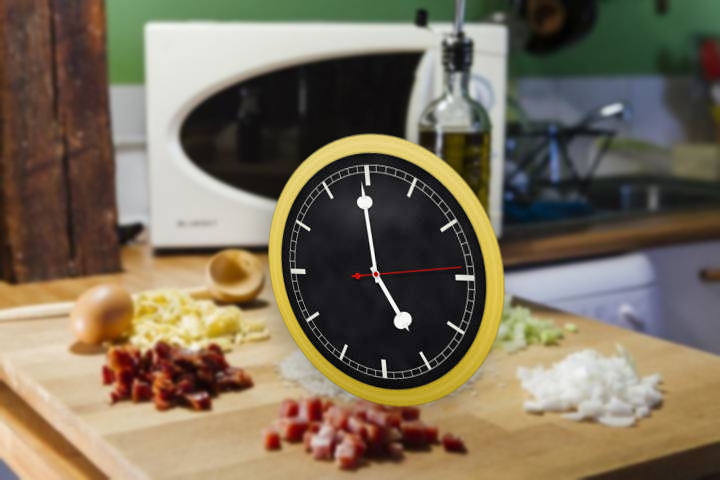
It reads 4:59:14
